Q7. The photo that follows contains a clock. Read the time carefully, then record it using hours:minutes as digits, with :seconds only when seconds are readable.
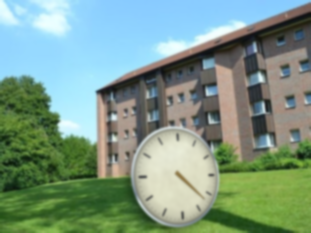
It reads 4:22
